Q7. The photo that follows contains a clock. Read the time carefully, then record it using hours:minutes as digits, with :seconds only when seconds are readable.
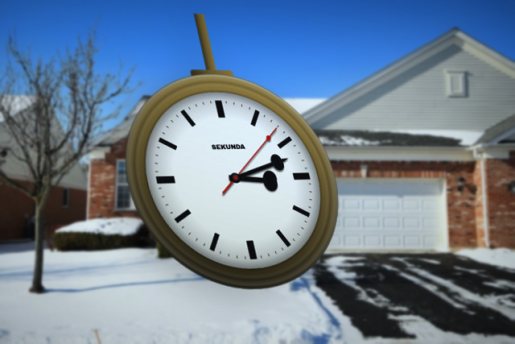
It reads 3:12:08
